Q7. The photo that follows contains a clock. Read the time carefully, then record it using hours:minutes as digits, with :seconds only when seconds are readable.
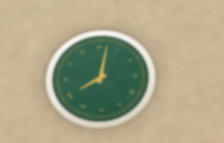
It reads 8:02
